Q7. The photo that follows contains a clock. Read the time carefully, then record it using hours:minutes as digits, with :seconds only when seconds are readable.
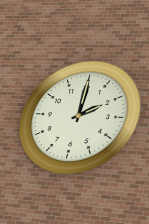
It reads 2:00
